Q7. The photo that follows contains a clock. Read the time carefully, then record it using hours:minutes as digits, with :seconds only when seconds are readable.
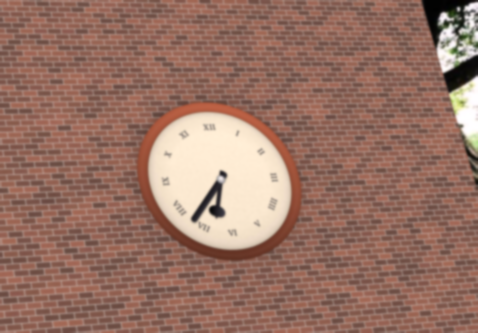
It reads 6:37
